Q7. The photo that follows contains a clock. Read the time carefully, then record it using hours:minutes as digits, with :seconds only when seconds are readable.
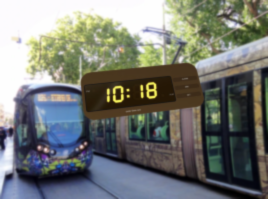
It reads 10:18
